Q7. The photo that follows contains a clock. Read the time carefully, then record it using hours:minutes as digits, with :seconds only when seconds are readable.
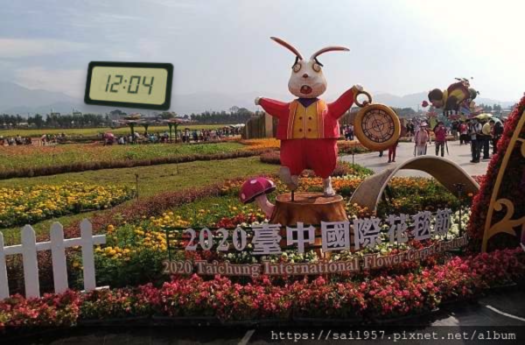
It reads 12:04
